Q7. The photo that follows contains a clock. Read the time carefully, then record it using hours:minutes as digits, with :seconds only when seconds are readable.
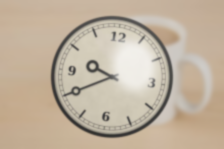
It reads 9:40
